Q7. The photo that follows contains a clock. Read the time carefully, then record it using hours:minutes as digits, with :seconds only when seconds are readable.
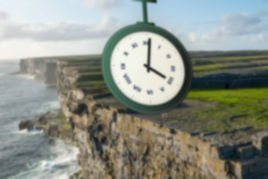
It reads 4:01
